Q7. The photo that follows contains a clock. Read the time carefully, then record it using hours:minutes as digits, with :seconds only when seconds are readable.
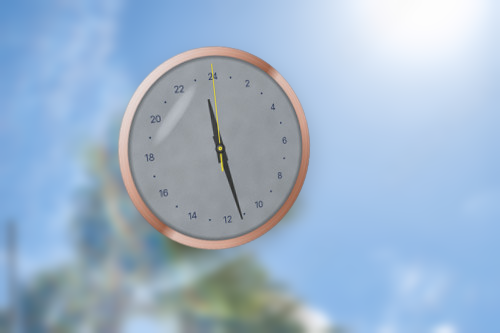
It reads 23:28:00
